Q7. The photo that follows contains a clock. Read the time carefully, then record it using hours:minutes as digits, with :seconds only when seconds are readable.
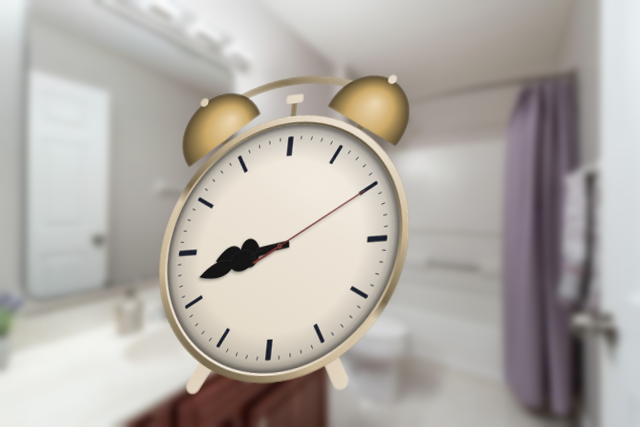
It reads 8:42:10
